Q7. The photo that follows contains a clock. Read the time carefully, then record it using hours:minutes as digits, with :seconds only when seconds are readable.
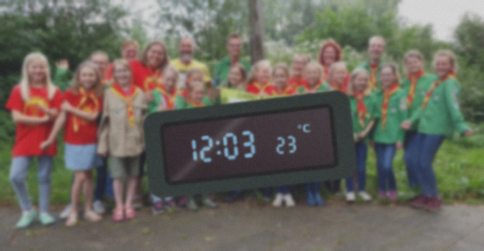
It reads 12:03
